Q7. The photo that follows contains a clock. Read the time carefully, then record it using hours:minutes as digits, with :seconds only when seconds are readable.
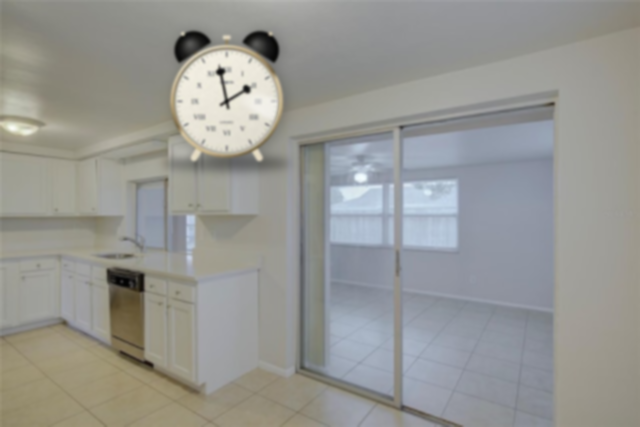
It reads 1:58
